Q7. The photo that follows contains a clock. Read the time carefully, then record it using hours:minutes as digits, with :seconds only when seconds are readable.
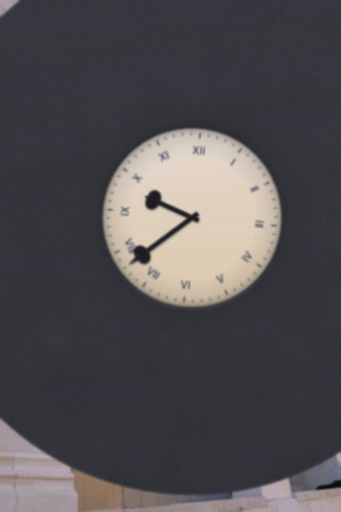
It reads 9:38
